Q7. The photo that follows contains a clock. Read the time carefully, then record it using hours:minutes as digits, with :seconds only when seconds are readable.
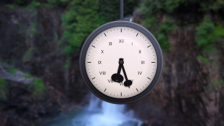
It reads 6:27
